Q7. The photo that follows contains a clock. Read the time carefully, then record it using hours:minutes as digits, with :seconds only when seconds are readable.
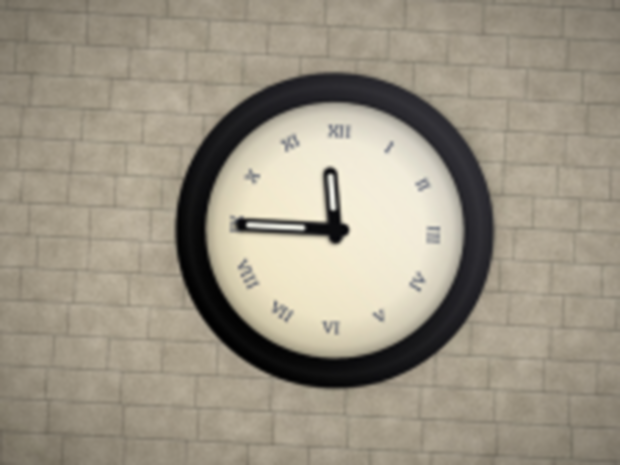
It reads 11:45
